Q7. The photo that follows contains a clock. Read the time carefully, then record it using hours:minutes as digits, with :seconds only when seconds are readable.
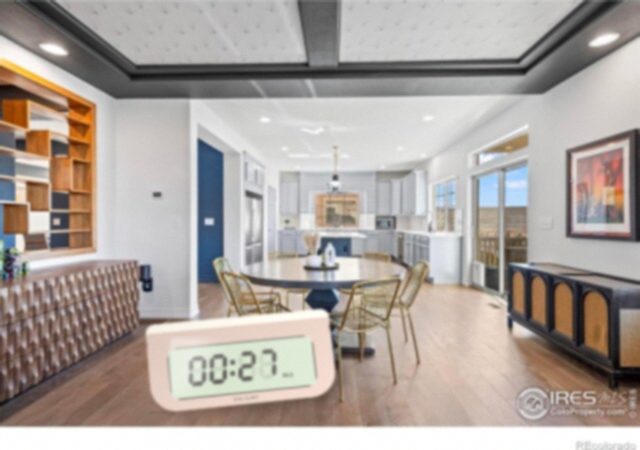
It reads 0:27
